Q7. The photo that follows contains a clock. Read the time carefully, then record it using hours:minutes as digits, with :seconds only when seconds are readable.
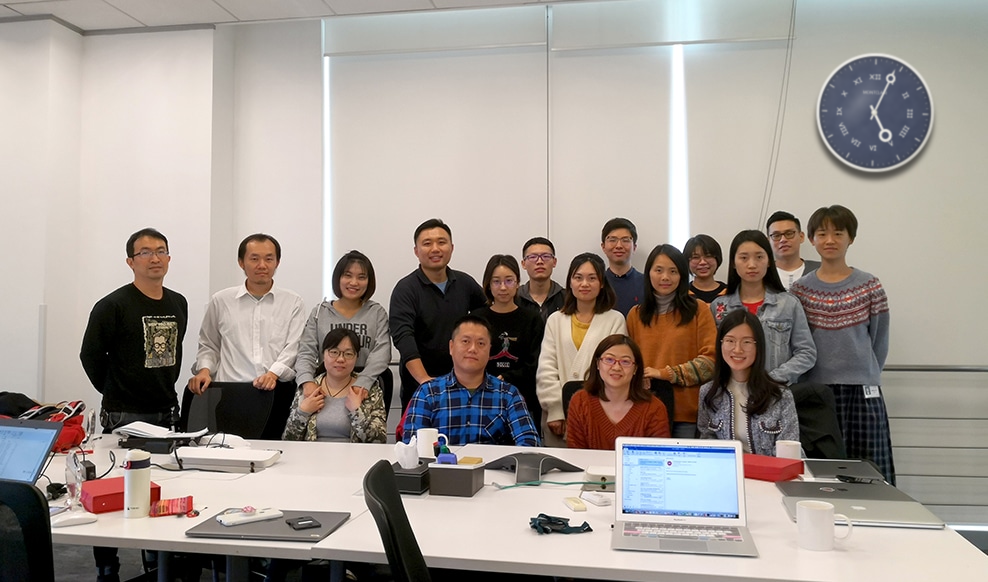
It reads 5:04
